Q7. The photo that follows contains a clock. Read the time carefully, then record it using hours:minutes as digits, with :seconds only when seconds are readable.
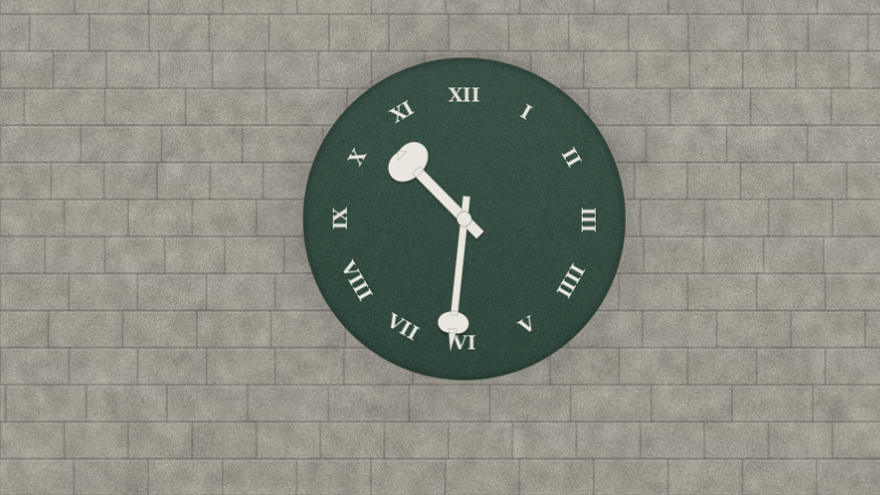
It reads 10:31
